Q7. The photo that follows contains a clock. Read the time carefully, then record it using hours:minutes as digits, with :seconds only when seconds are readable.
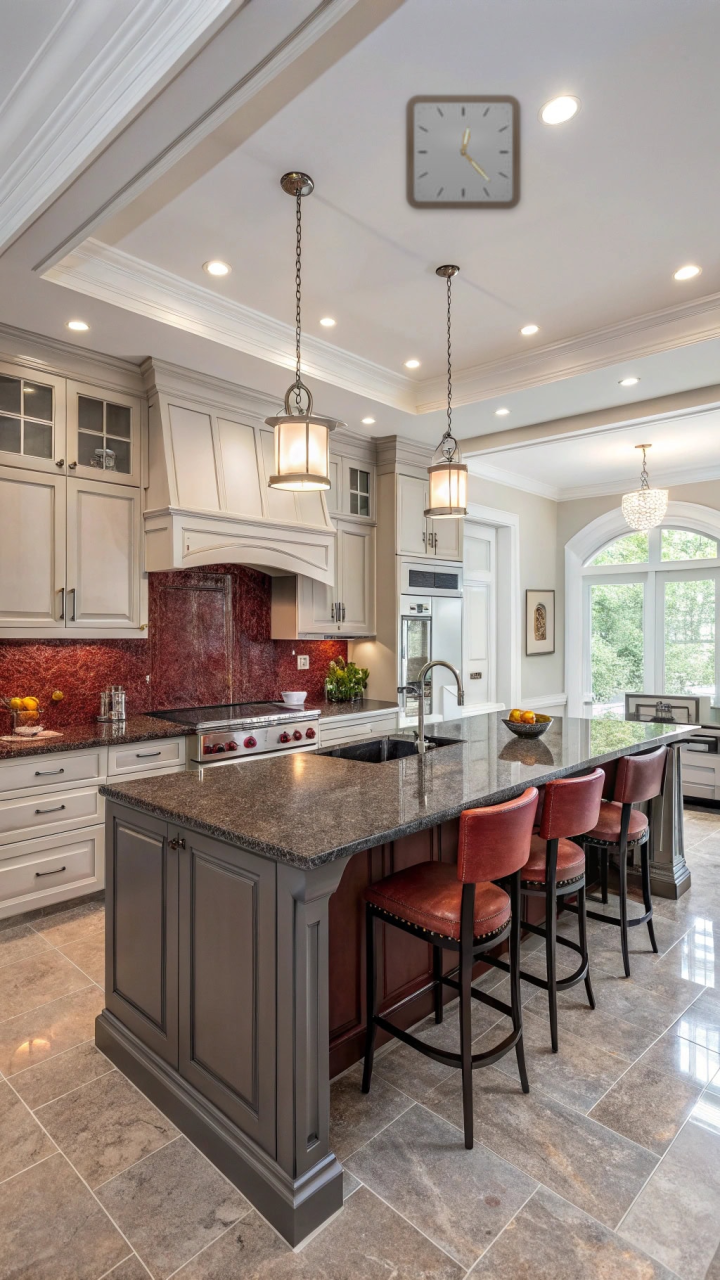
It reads 12:23
